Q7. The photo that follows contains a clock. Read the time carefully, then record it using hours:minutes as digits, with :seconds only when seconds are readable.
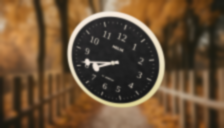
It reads 7:41
